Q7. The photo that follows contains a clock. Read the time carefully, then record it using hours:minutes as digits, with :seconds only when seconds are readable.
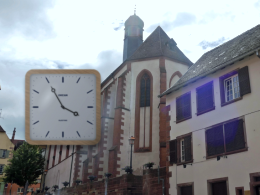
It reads 3:55
